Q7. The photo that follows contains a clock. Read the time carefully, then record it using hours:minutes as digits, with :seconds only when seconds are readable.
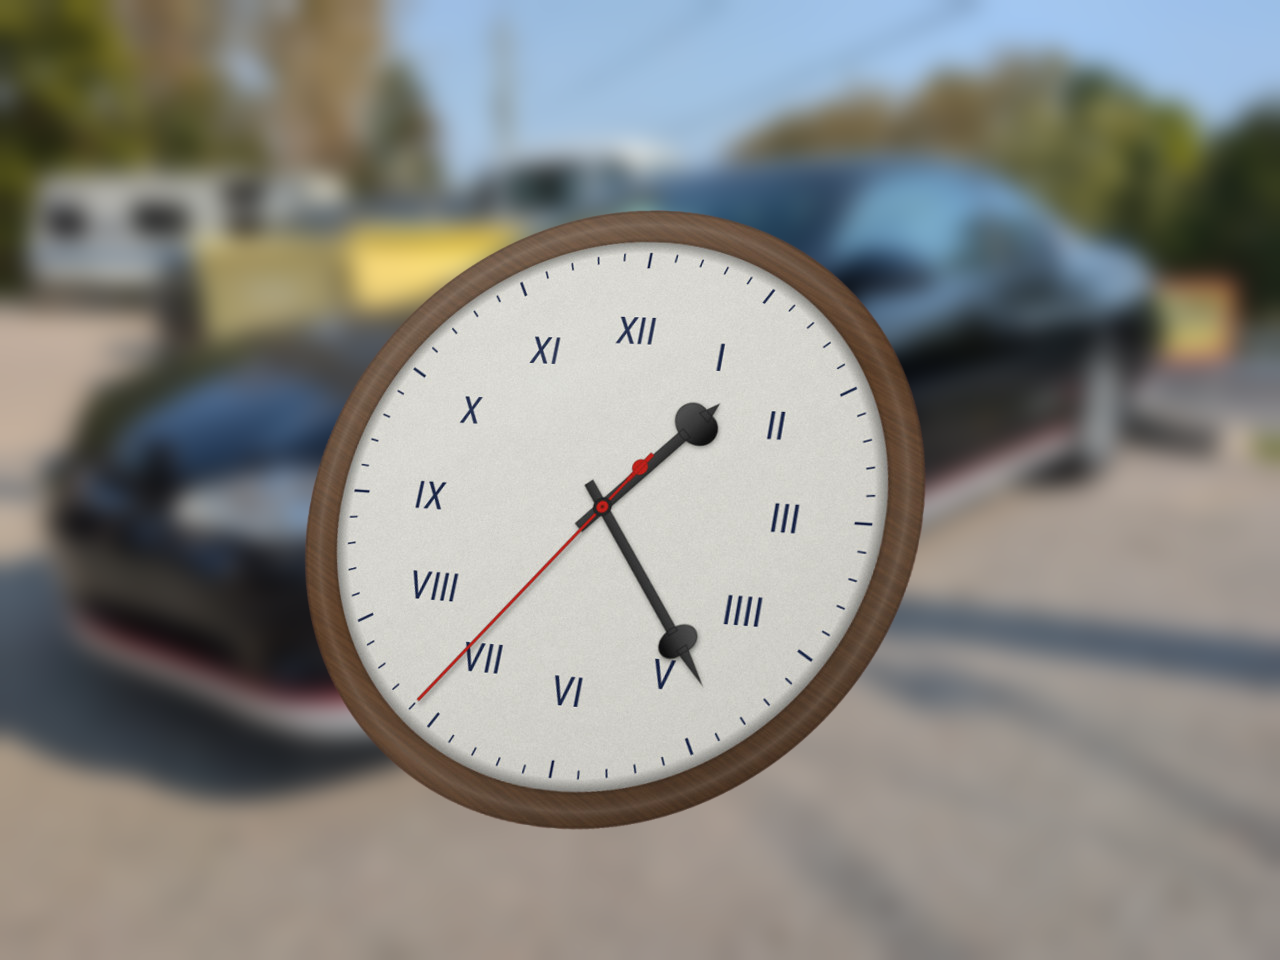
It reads 1:23:36
